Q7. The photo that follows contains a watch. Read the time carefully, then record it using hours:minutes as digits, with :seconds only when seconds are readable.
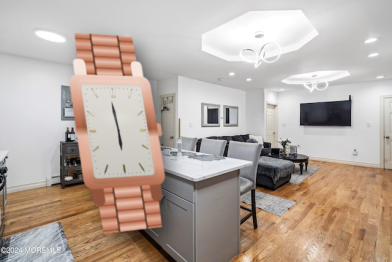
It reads 5:59
